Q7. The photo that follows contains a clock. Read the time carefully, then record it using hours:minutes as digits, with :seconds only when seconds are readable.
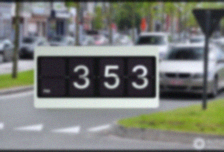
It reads 3:53
